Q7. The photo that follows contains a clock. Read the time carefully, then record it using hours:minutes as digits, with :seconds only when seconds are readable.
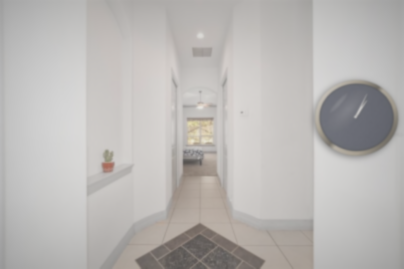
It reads 1:04
